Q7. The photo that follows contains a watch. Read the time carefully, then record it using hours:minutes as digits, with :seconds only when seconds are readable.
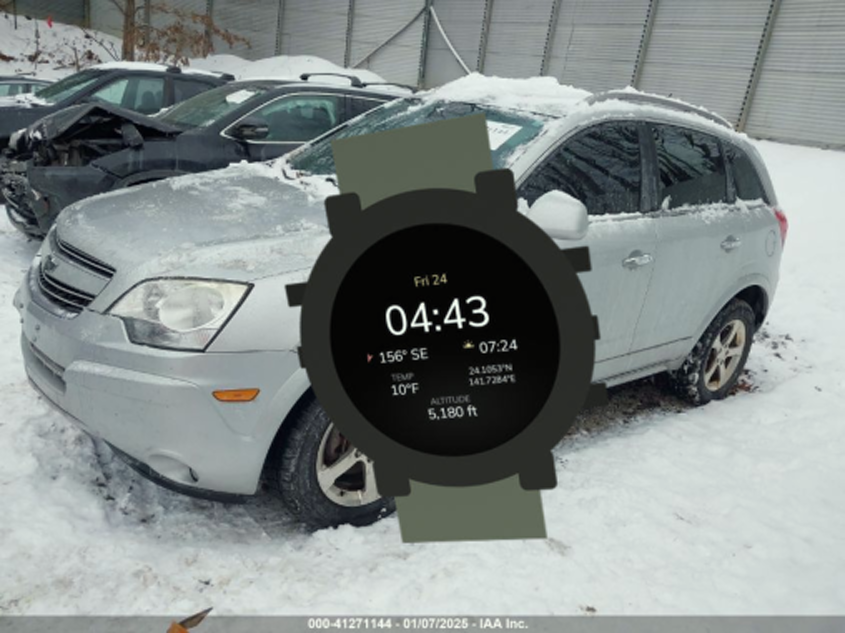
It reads 4:43
